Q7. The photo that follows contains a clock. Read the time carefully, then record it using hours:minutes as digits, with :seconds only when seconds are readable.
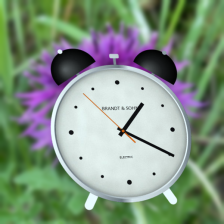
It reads 1:19:53
